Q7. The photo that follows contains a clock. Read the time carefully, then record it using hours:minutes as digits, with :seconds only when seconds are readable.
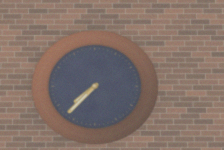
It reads 7:37
